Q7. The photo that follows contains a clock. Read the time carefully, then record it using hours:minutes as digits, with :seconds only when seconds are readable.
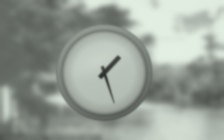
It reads 1:27
